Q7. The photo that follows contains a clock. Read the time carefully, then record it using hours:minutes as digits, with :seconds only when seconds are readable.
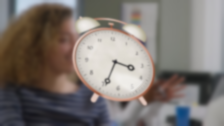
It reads 3:34
